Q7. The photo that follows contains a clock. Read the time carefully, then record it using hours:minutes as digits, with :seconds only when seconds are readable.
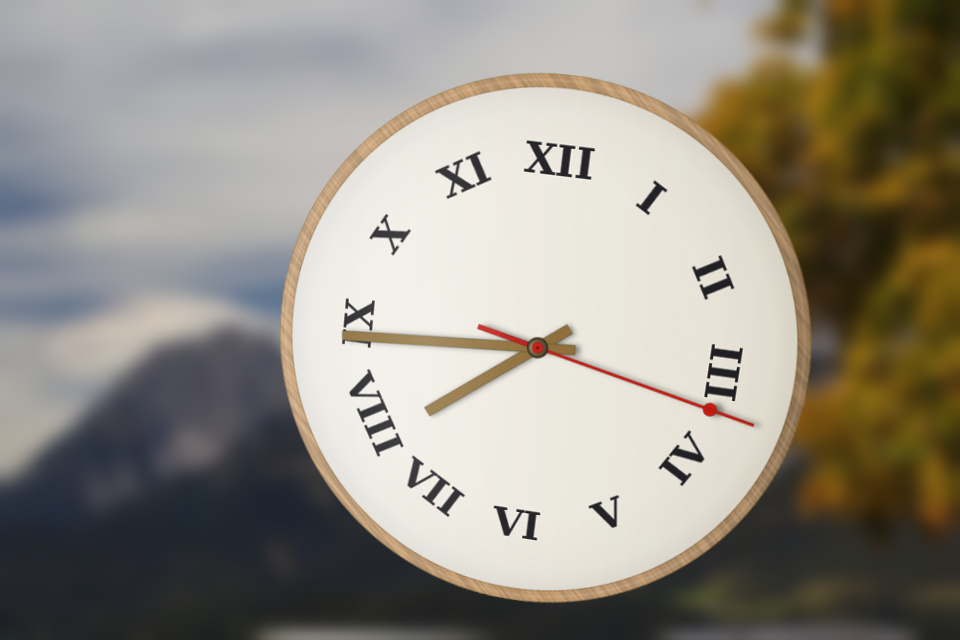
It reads 7:44:17
